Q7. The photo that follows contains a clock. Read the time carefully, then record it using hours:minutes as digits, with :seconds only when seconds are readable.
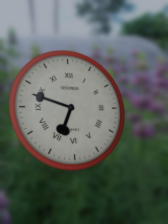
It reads 6:48
